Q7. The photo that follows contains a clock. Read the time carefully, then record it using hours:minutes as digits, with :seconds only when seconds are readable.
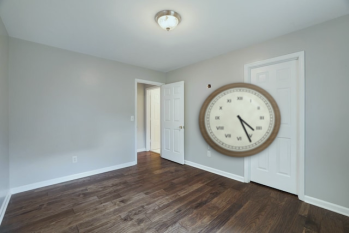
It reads 4:26
